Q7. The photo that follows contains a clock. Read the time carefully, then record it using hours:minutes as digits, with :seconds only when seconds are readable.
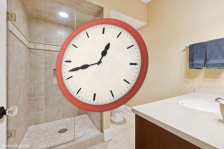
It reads 12:42
